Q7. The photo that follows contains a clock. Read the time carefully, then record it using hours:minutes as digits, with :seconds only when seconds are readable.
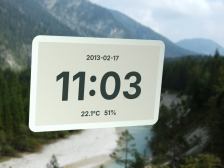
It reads 11:03
